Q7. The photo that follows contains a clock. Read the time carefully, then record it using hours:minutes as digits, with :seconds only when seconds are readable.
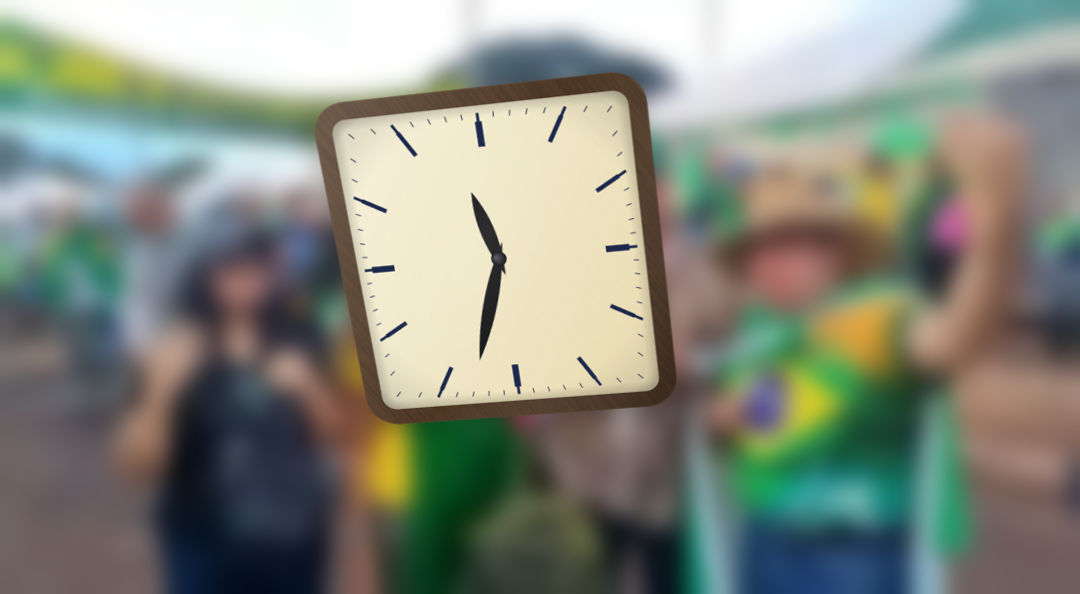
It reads 11:33
